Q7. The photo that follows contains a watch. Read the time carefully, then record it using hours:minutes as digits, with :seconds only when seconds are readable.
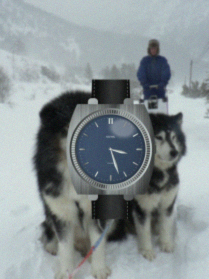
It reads 3:27
